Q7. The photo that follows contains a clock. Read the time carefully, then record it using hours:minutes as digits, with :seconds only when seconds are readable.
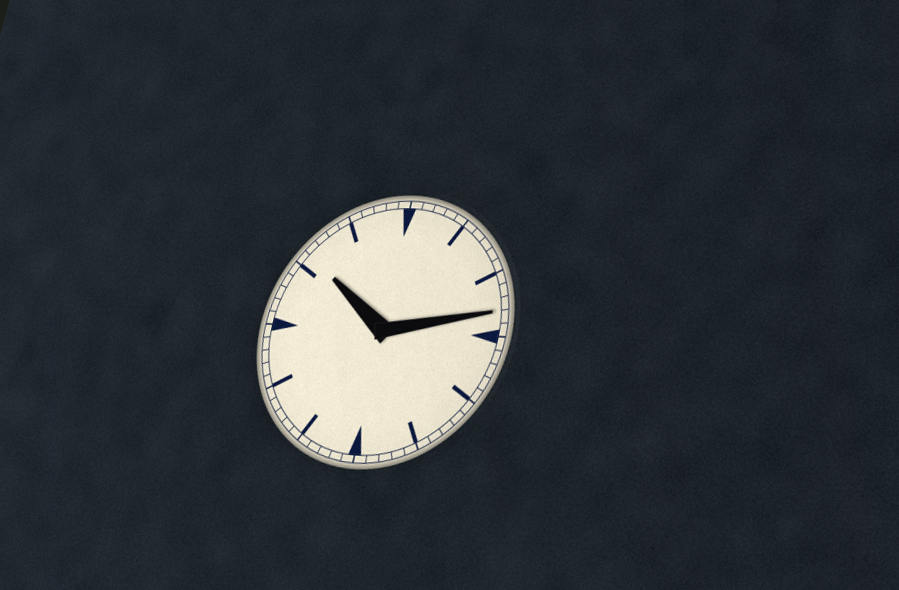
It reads 10:13
